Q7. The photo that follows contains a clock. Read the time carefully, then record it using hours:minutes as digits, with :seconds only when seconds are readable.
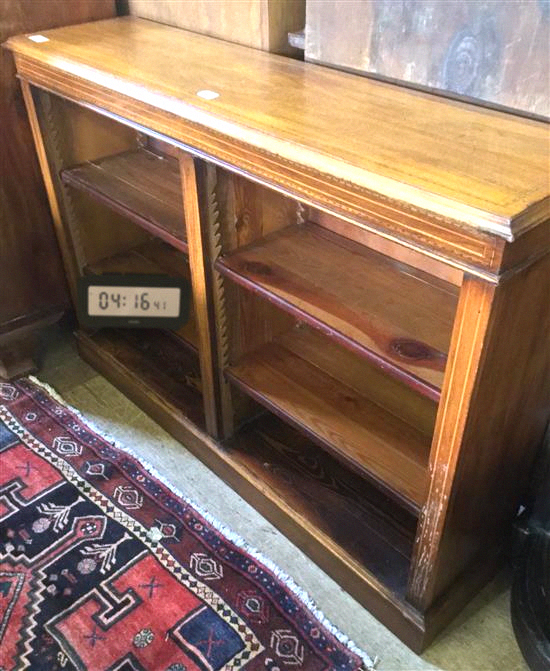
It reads 4:16
